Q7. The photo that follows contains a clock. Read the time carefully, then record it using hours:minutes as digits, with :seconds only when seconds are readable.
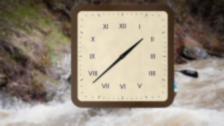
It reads 1:38
